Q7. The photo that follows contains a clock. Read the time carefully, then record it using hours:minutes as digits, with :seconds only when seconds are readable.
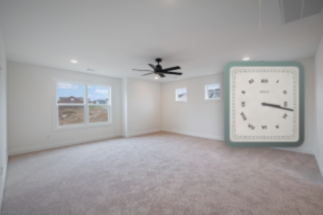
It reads 3:17
